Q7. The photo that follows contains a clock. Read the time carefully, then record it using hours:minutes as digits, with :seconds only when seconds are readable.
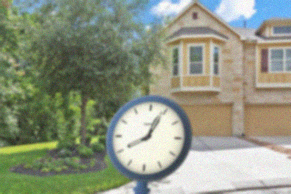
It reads 8:04
